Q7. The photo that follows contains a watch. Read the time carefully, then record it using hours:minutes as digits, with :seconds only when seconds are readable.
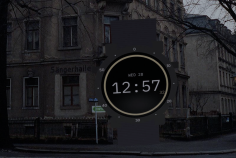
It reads 12:57
